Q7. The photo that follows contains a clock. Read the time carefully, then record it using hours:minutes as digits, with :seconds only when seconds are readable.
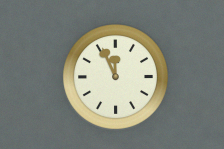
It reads 11:56
